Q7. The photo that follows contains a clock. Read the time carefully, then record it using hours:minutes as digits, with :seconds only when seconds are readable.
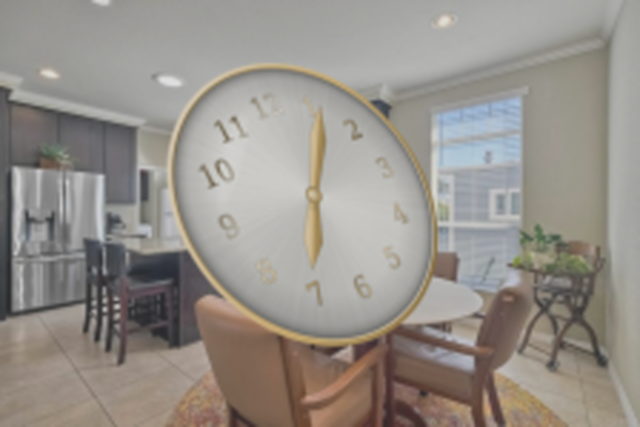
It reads 7:06
